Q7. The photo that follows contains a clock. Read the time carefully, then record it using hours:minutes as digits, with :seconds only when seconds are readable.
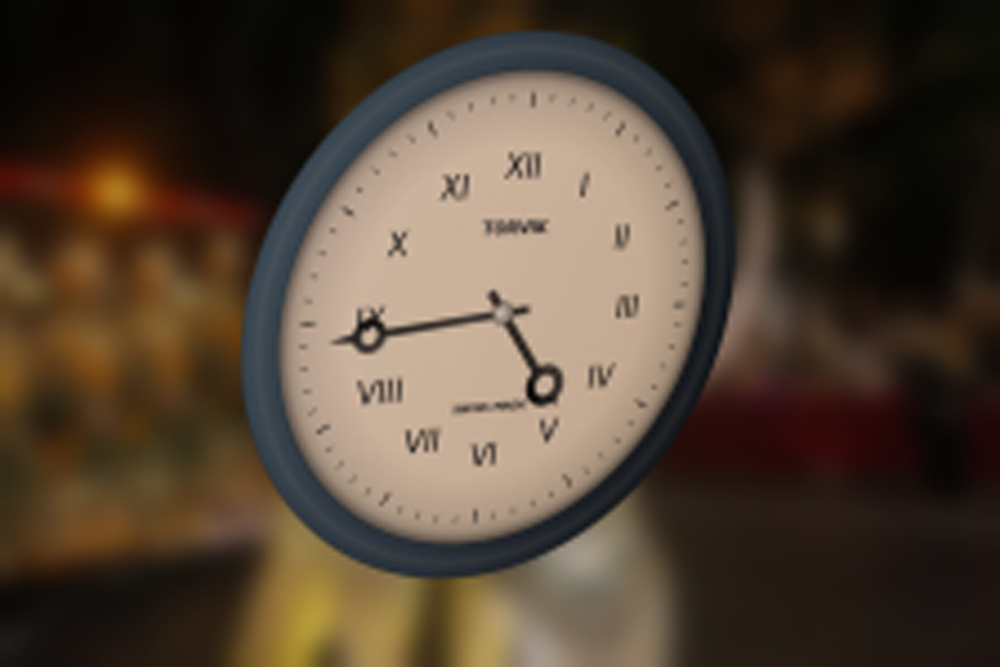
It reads 4:44
